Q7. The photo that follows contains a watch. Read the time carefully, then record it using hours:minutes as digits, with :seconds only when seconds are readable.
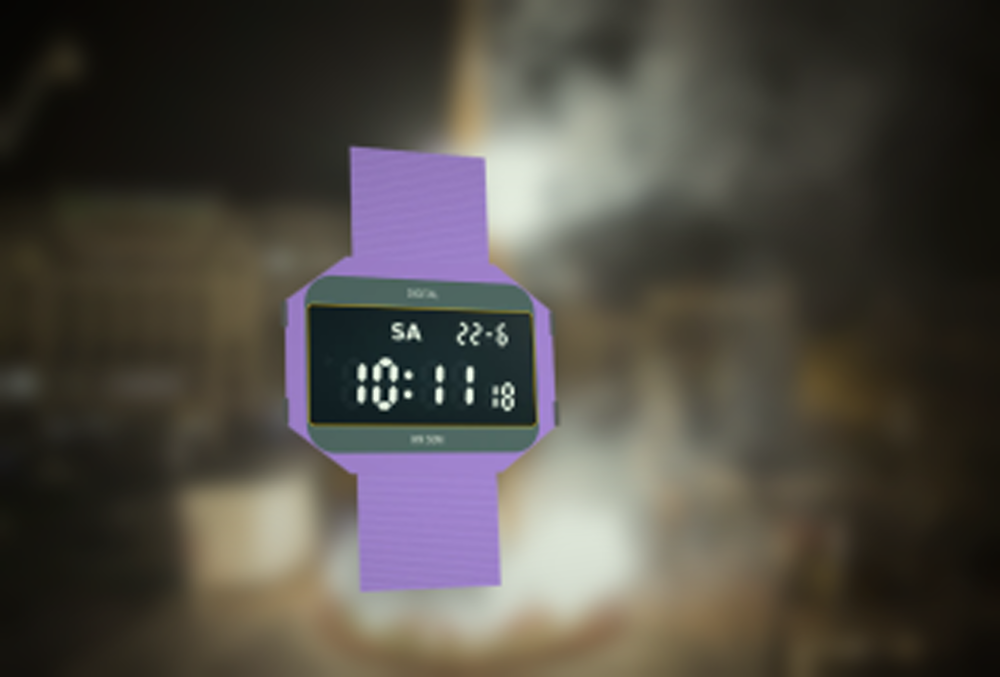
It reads 10:11:18
